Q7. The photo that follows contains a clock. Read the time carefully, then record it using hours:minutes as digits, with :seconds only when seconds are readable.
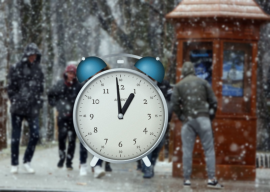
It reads 12:59
